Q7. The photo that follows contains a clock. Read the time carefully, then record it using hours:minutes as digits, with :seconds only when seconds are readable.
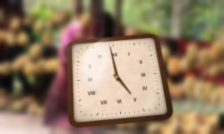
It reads 4:59
